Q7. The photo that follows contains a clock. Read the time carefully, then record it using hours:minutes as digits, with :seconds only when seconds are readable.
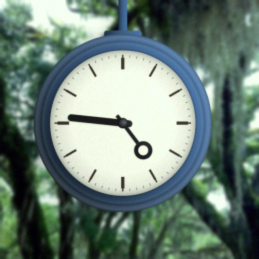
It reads 4:46
